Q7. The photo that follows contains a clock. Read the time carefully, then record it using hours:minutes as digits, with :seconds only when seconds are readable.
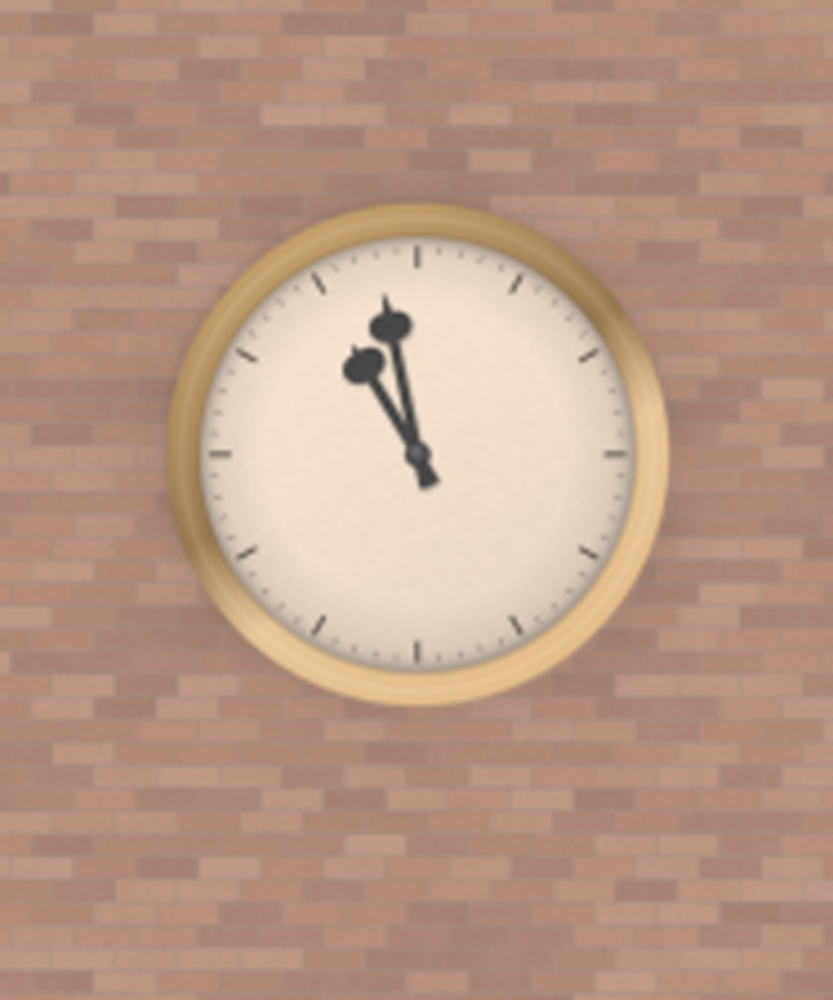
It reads 10:58
